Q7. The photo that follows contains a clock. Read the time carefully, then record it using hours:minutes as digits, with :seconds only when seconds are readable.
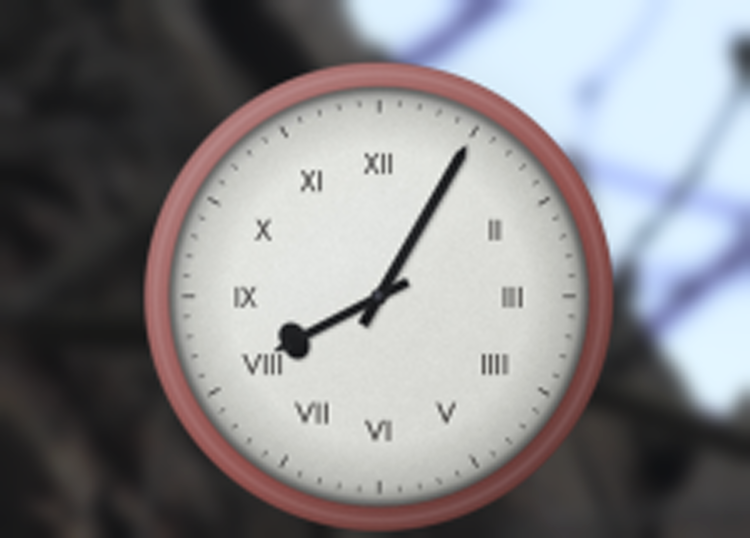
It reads 8:05
